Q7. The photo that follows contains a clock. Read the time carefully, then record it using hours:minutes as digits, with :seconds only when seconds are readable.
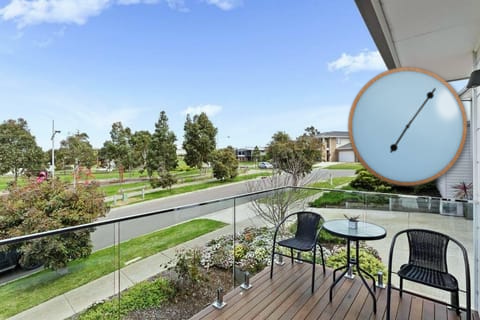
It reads 7:06
